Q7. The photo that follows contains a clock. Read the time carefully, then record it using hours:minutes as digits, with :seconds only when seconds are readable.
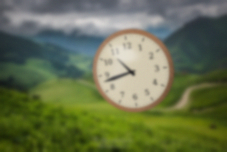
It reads 10:43
